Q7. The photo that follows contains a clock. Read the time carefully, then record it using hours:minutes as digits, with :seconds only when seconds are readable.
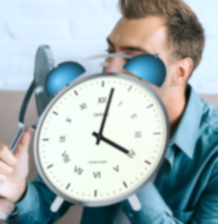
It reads 4:02
